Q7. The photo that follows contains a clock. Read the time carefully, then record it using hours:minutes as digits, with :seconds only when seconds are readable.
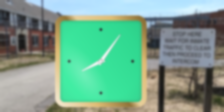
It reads 8:06
